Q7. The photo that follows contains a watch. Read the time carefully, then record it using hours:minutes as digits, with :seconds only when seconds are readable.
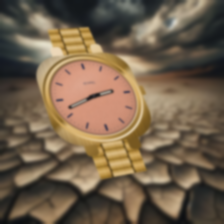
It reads 2:42
